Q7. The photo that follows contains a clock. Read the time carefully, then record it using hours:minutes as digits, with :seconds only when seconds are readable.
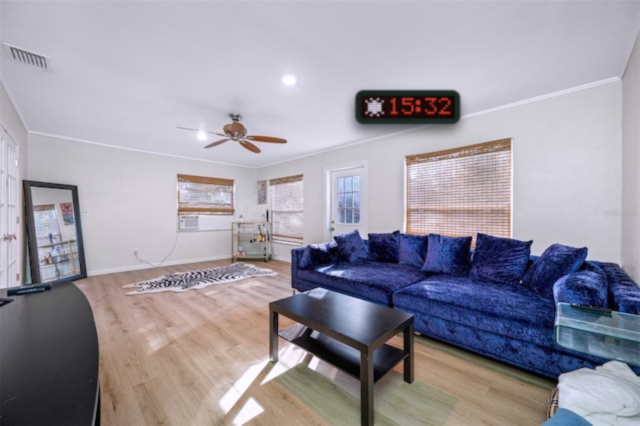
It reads 15:32
